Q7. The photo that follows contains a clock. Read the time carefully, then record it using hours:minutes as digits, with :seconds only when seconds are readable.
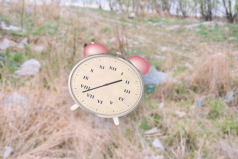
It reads 1:38
